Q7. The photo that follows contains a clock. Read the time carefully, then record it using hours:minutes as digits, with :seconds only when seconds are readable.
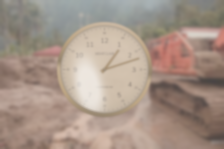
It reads 1:12
